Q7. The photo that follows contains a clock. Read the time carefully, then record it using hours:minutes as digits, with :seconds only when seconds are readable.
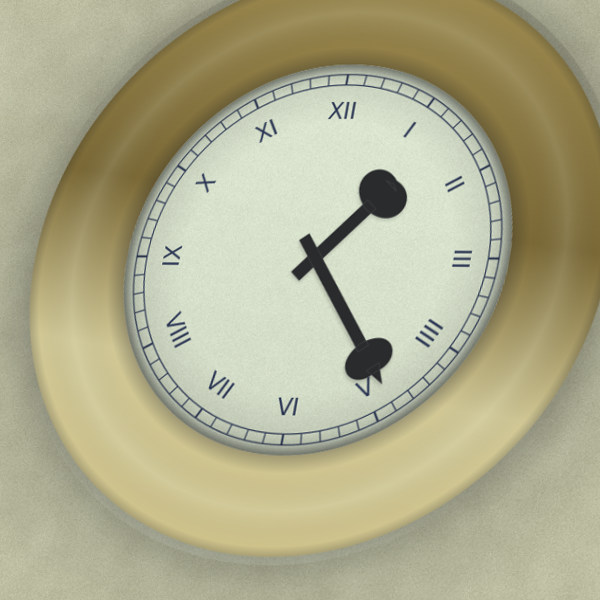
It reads 1:24
